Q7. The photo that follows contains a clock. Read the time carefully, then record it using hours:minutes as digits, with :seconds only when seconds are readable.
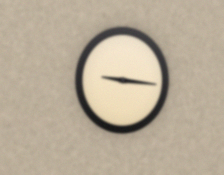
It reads 9:16
